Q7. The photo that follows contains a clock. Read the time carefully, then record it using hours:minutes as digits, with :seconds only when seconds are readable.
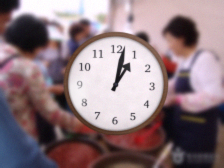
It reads 1:02
